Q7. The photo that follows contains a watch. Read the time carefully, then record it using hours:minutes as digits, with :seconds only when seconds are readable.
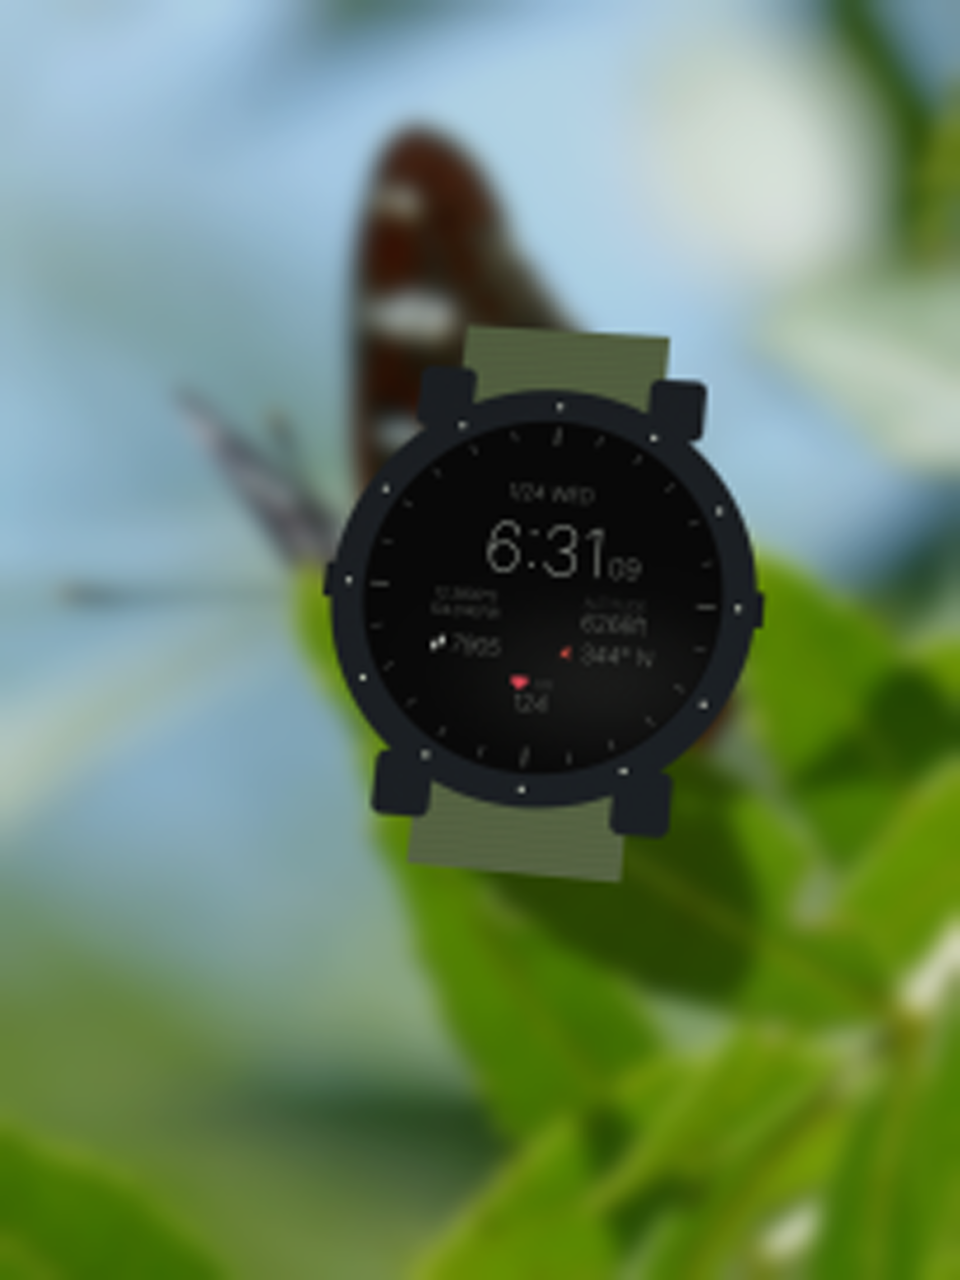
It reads 6:31
